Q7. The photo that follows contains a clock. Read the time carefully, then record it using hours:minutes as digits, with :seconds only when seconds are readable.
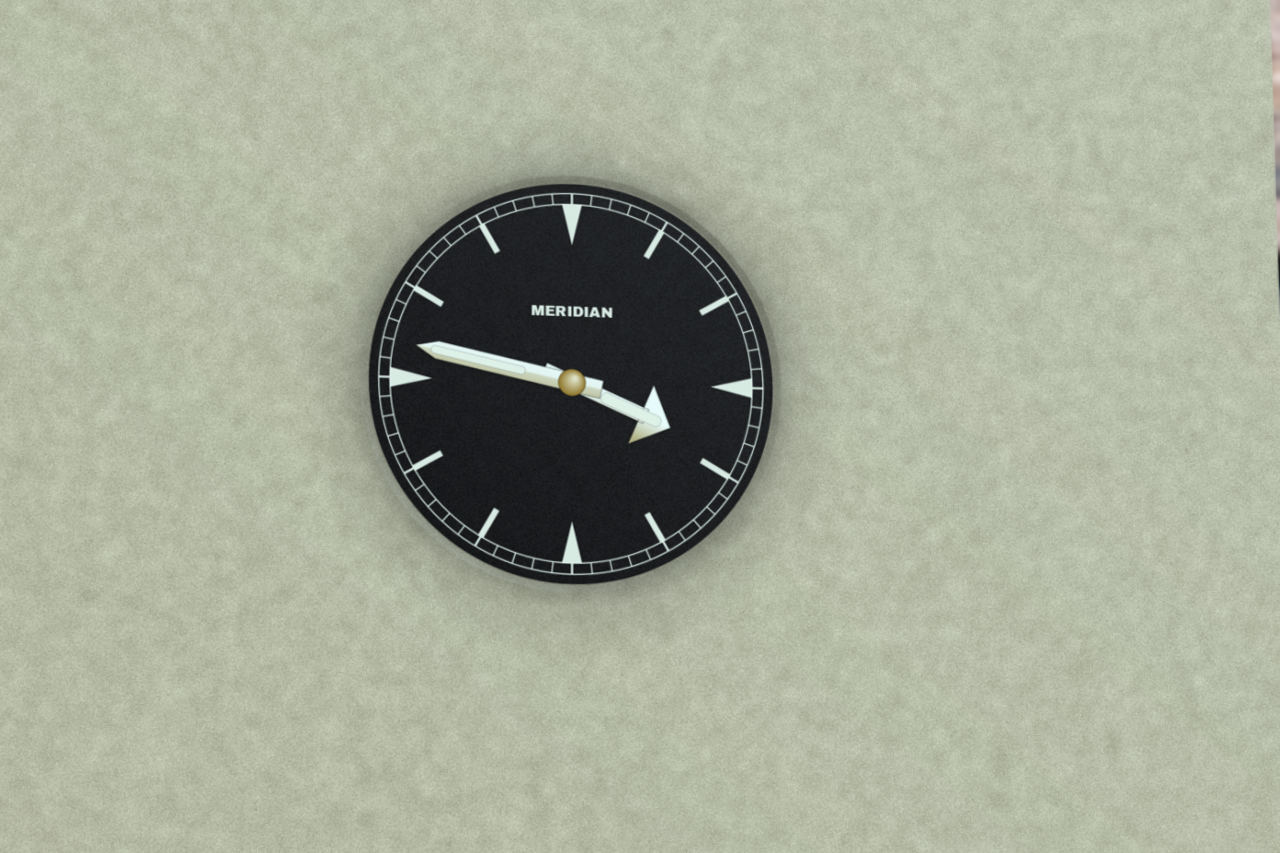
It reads 3:47
